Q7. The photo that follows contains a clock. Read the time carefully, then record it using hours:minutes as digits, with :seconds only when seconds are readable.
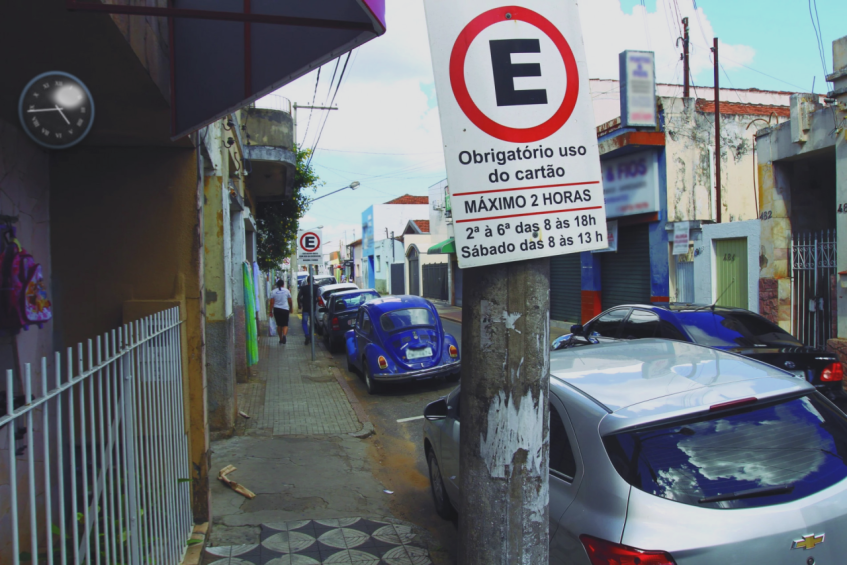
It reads 4:44
